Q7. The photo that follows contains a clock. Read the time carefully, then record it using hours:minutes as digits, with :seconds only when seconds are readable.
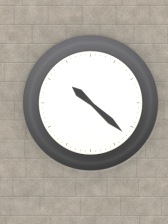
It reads 10:22
